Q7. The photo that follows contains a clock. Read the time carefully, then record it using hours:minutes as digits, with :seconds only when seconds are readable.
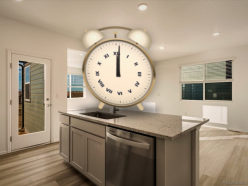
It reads 12:01
